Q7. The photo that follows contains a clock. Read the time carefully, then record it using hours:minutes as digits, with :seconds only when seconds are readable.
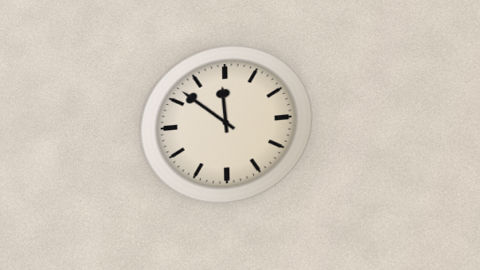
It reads 11:52
